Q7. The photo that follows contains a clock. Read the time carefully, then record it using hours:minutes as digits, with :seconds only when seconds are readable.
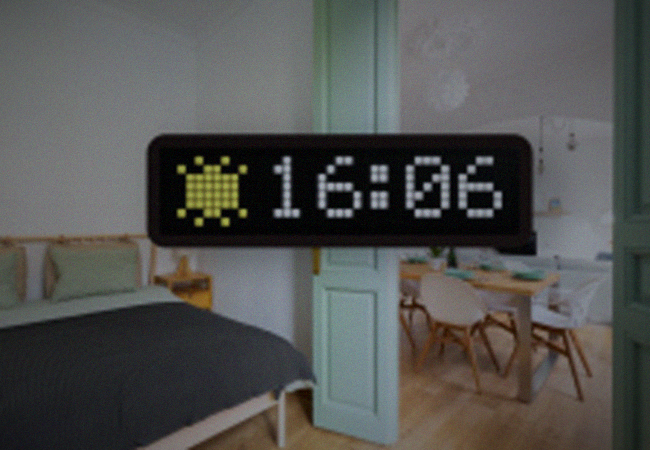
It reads 16:06
